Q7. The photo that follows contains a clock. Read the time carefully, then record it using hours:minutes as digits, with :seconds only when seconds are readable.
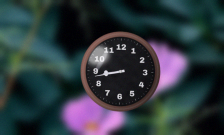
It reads 8:43
